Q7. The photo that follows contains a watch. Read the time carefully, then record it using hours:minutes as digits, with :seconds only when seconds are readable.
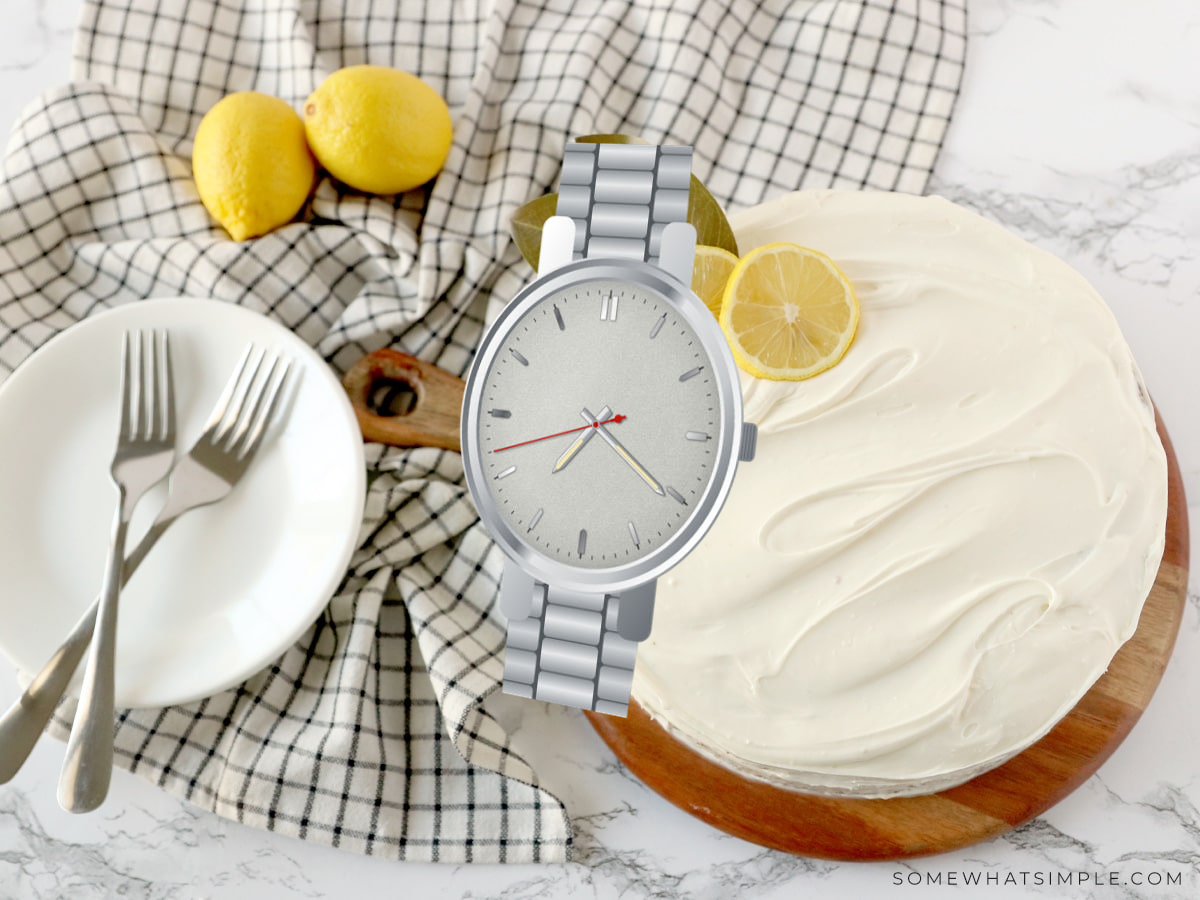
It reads 7:20:42
